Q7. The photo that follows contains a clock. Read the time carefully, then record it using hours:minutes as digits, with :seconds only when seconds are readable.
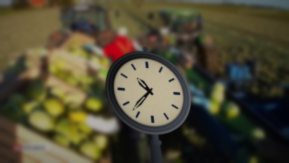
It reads 10:37
